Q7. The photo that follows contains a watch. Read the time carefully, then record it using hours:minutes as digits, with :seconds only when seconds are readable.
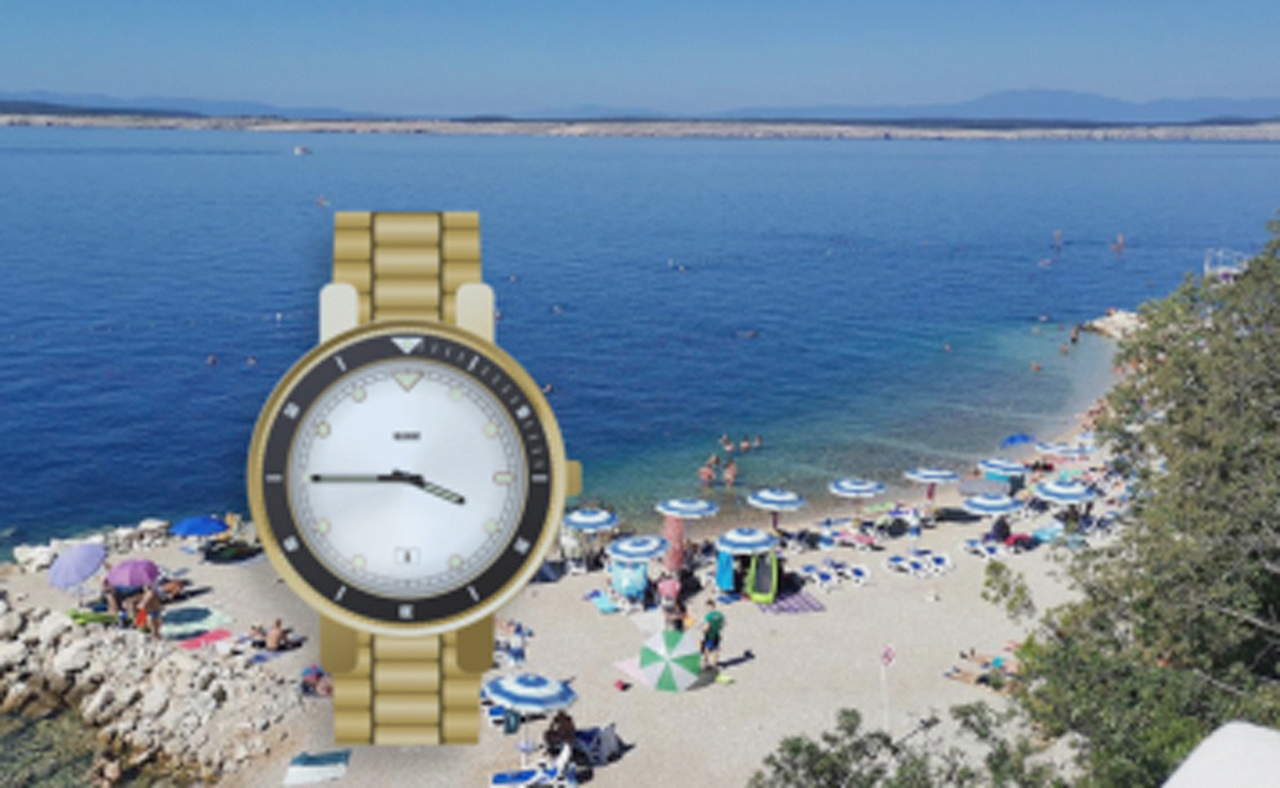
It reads 3:45
